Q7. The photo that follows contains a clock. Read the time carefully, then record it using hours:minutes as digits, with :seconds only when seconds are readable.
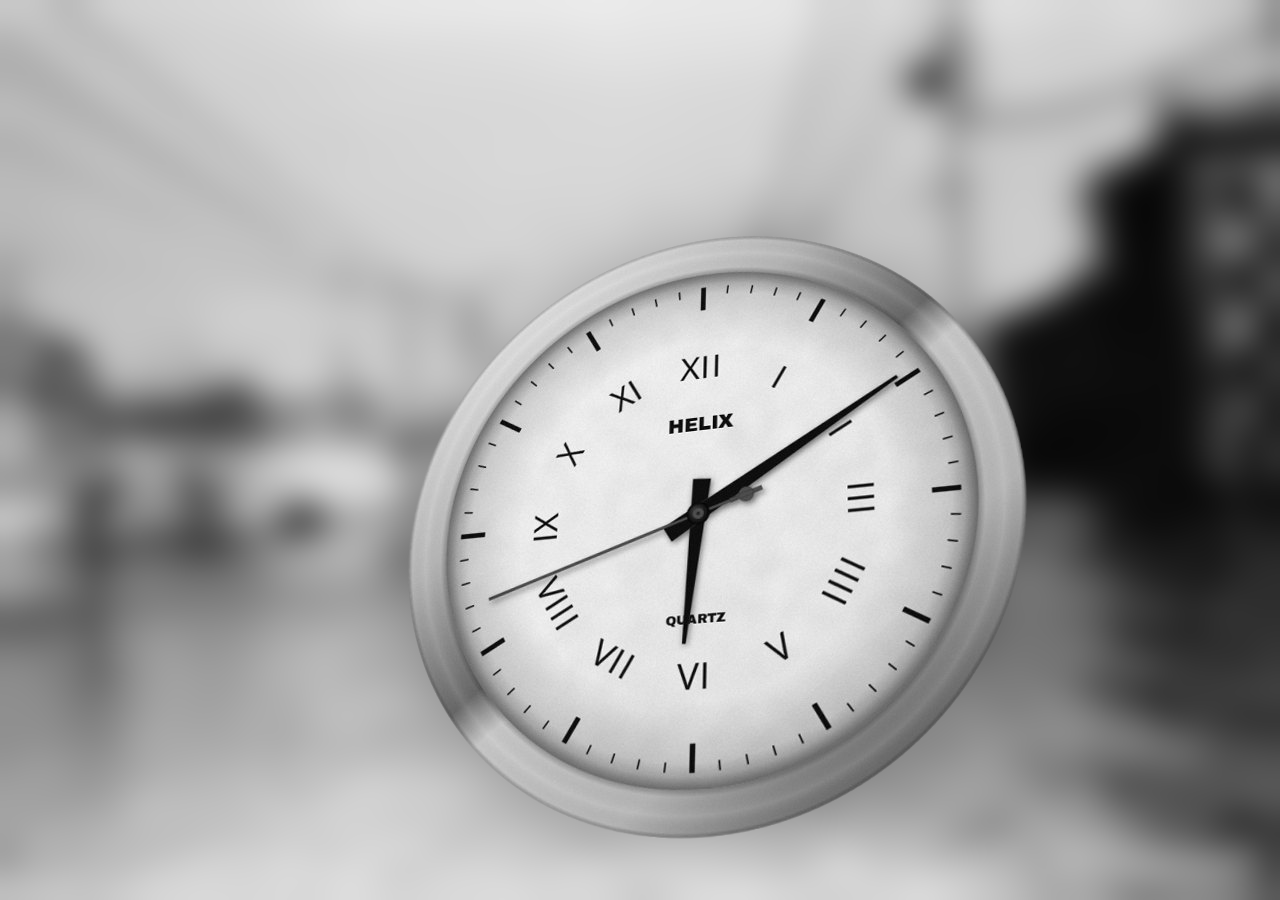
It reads 6:09:42
